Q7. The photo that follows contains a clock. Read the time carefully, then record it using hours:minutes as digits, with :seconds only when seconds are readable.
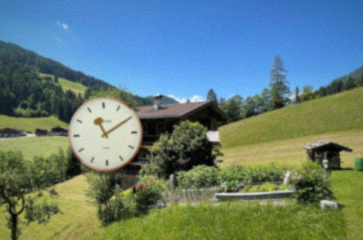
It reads 11:10
